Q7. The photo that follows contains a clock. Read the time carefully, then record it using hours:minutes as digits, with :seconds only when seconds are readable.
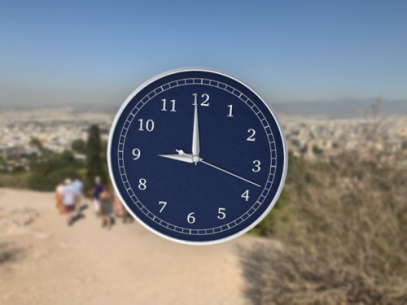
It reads 8:59:18
